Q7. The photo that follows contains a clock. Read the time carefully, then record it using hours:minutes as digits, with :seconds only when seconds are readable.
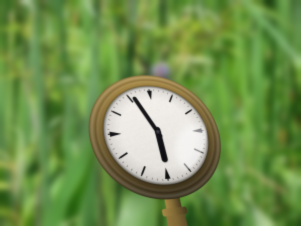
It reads 5:56
